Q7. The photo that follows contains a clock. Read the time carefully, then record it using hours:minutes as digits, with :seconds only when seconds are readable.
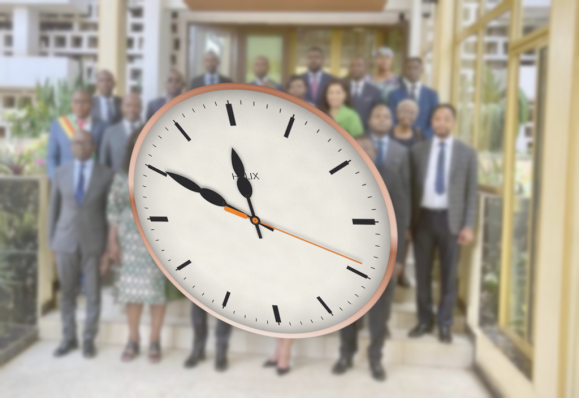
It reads 11:50:19
